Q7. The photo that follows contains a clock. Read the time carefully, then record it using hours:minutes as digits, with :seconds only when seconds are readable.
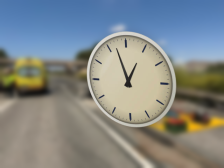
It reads 12:57
